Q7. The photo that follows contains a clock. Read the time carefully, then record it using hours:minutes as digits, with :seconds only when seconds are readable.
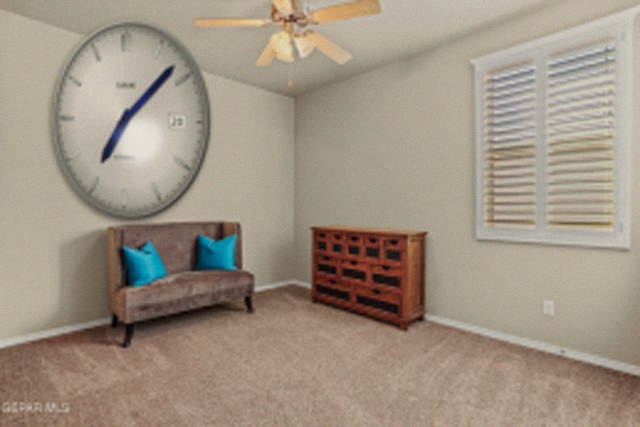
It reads 7:08
